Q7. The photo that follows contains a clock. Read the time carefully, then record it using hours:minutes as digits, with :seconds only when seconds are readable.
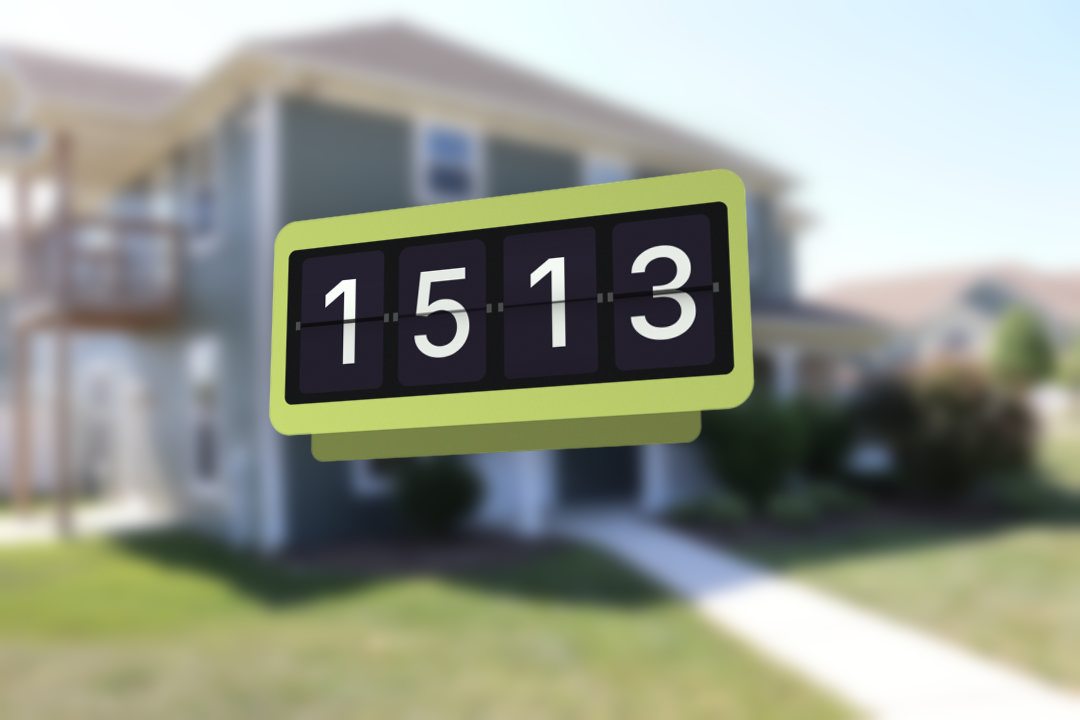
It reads 15:13
